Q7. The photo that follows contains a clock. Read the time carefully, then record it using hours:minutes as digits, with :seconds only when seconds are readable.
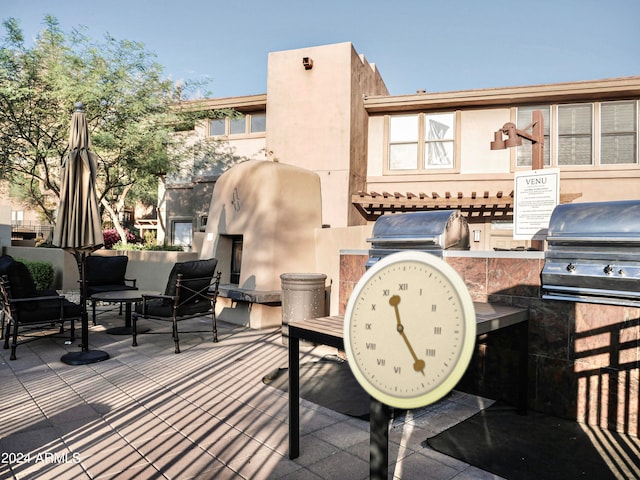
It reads 11:24
